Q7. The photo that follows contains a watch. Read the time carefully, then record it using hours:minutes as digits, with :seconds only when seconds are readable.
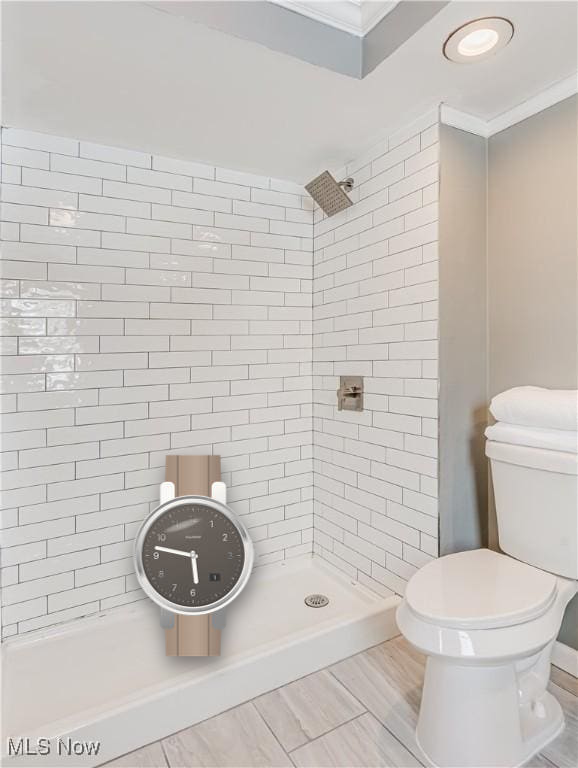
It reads 5:47
